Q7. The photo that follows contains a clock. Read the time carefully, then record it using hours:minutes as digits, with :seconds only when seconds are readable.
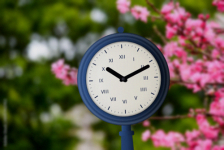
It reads 10:11
